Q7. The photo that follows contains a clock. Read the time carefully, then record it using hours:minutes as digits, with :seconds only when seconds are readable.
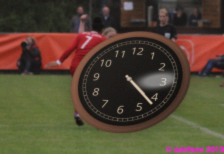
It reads 4:22
